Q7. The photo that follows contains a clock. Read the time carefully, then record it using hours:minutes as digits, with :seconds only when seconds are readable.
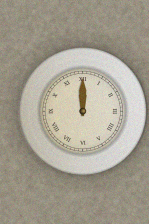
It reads 12:00
